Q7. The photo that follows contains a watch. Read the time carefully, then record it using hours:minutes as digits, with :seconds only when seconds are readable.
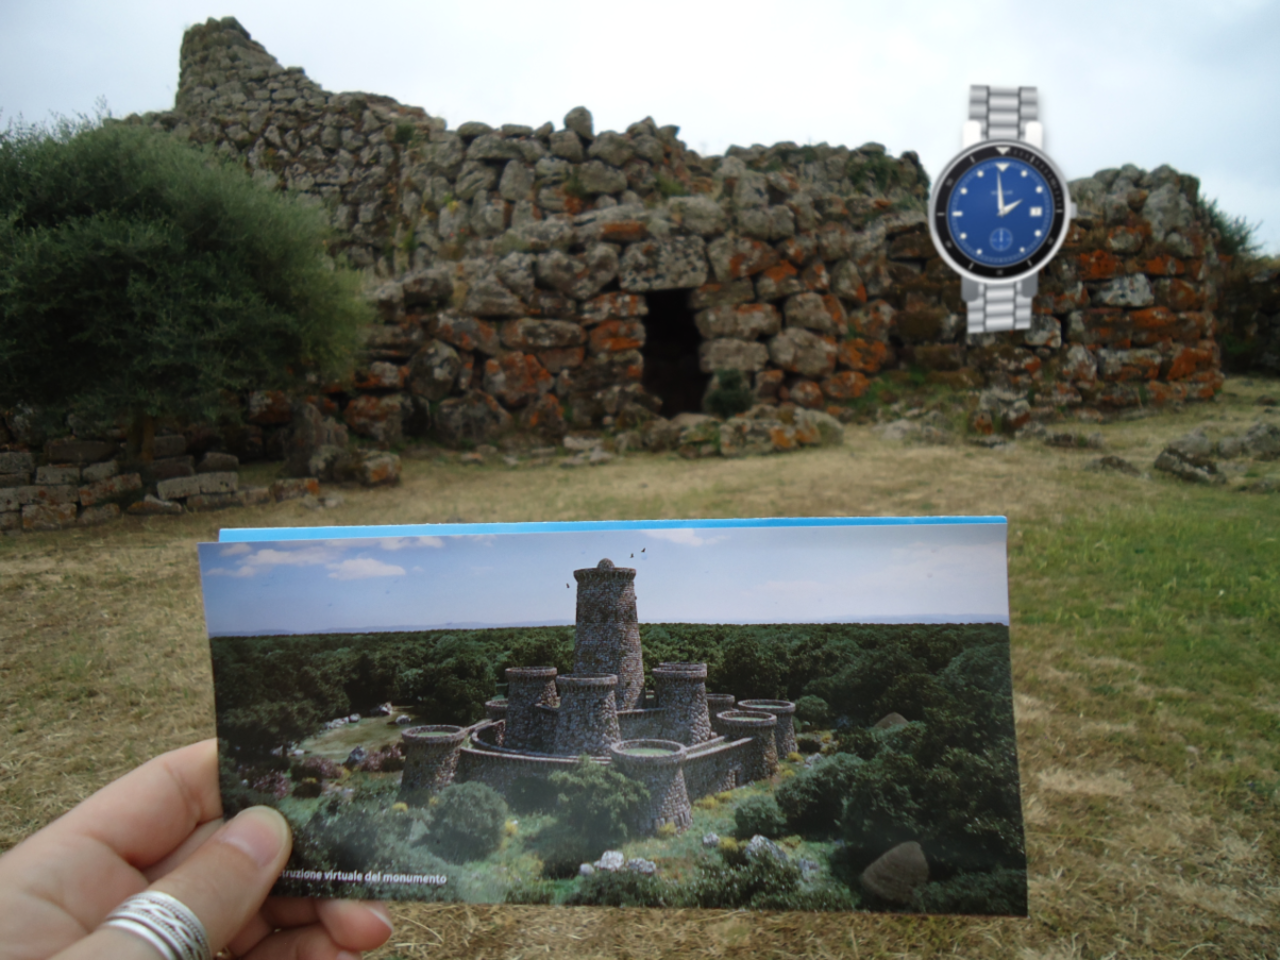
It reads 1:59
